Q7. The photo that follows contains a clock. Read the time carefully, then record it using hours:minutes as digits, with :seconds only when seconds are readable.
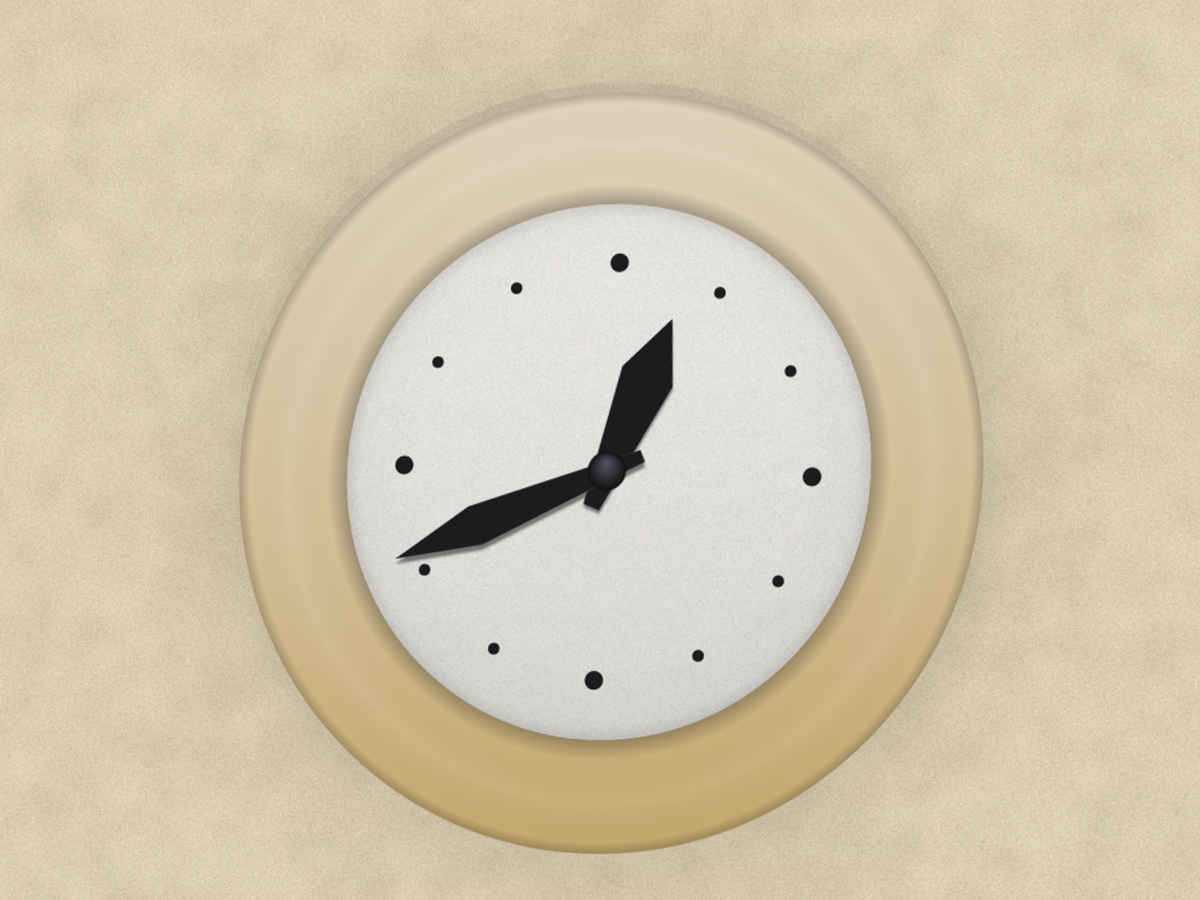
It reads 12:41
